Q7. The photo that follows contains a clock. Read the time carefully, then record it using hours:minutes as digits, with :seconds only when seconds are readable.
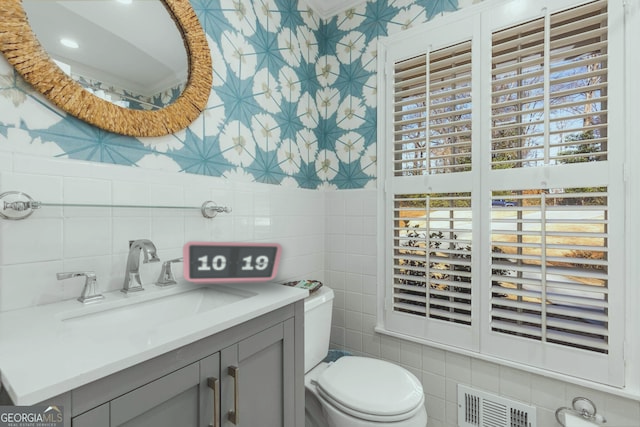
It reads 10:19
